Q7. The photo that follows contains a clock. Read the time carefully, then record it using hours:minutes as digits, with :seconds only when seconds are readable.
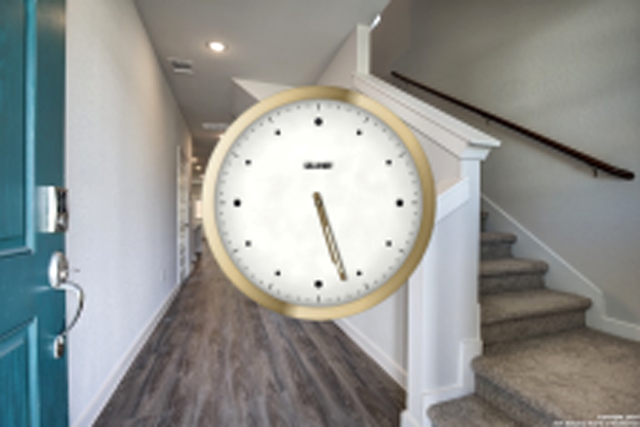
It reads 5:27
